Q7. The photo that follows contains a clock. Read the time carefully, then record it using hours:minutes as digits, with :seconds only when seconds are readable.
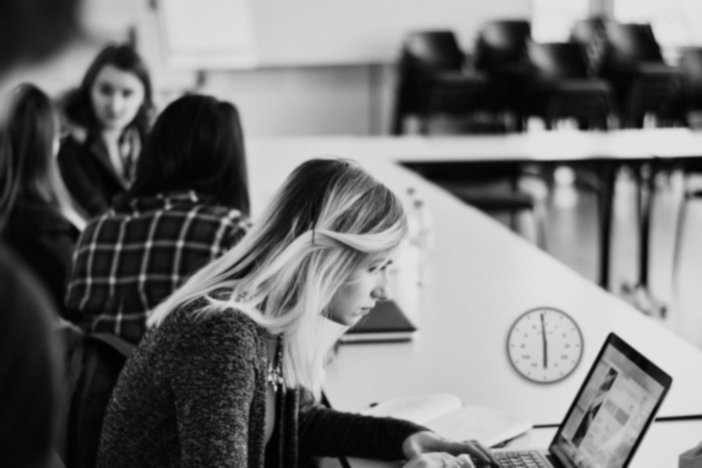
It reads 5:59
